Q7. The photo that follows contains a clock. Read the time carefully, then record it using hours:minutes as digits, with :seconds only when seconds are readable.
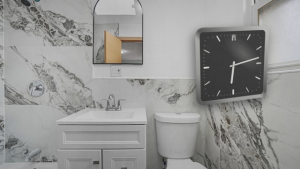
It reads 6:13
